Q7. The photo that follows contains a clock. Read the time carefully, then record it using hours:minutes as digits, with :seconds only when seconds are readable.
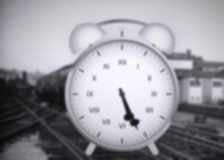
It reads 5:26
